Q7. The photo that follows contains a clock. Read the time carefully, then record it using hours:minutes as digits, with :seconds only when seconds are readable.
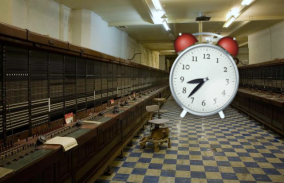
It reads 8:37
